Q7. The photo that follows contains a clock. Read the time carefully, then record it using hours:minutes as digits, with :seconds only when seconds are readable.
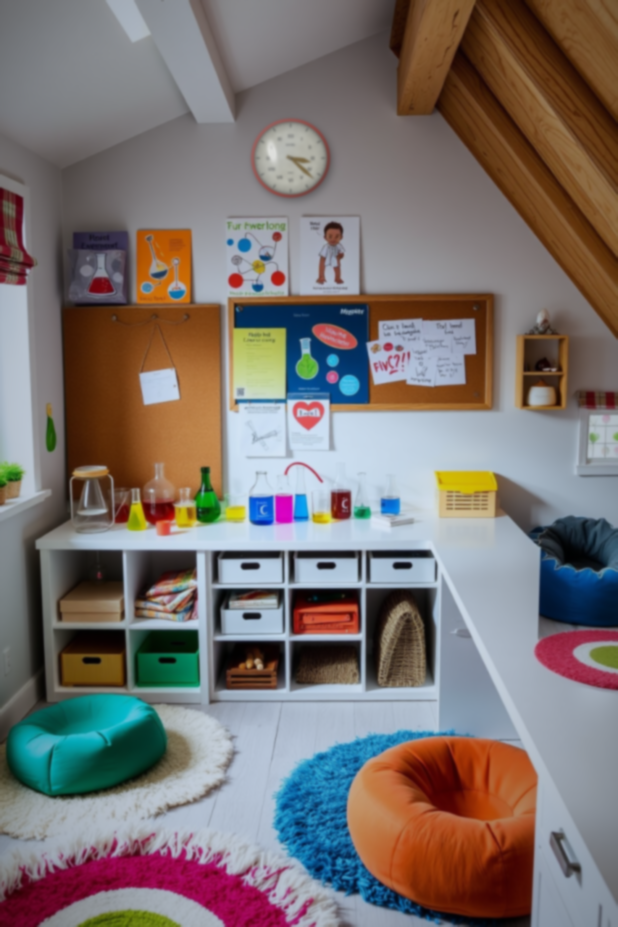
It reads 3:22
